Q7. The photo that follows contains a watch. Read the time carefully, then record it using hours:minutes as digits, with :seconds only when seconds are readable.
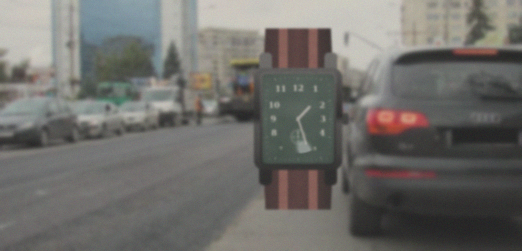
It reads 1:27
